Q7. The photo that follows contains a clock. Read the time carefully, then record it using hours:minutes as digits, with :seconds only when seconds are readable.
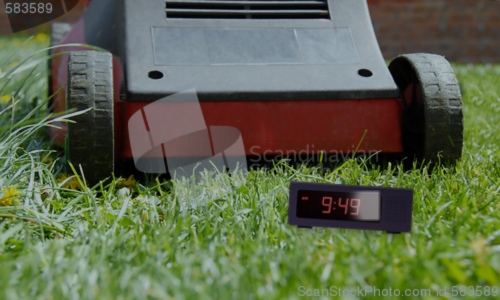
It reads 9:49
